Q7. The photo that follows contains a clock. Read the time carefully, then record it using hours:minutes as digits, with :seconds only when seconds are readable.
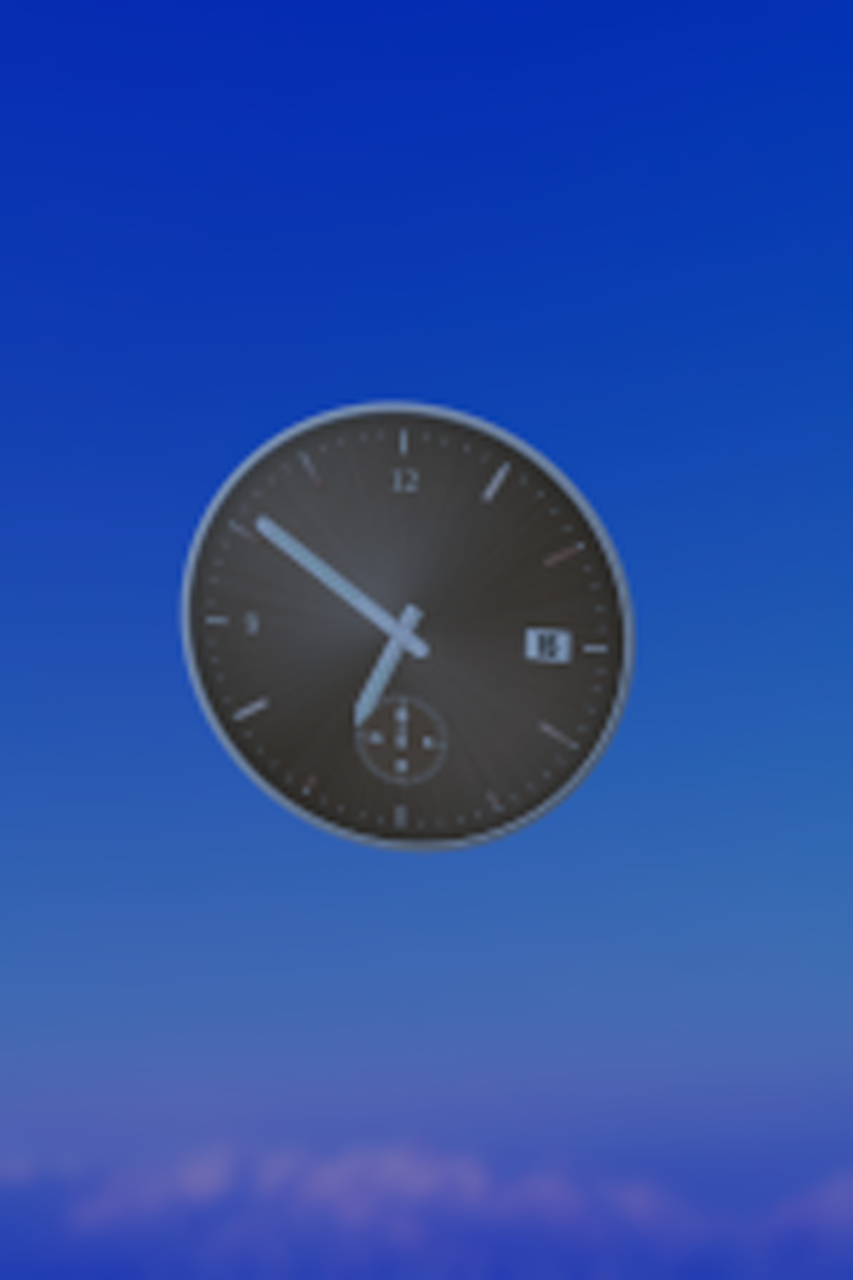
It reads 6:51
